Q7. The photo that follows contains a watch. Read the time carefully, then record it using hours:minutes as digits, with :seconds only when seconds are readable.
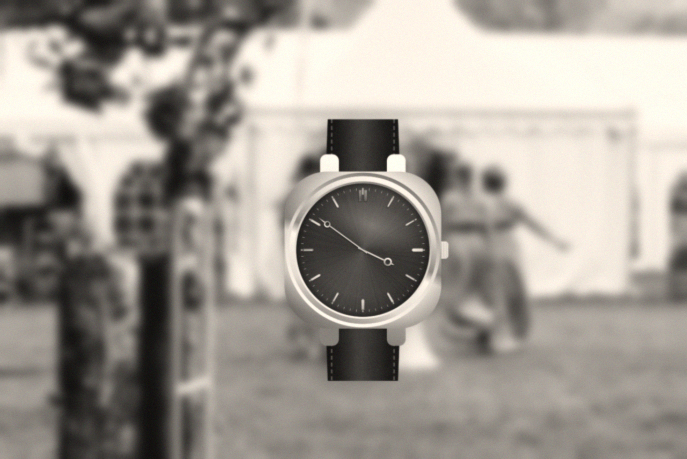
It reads 3:51
